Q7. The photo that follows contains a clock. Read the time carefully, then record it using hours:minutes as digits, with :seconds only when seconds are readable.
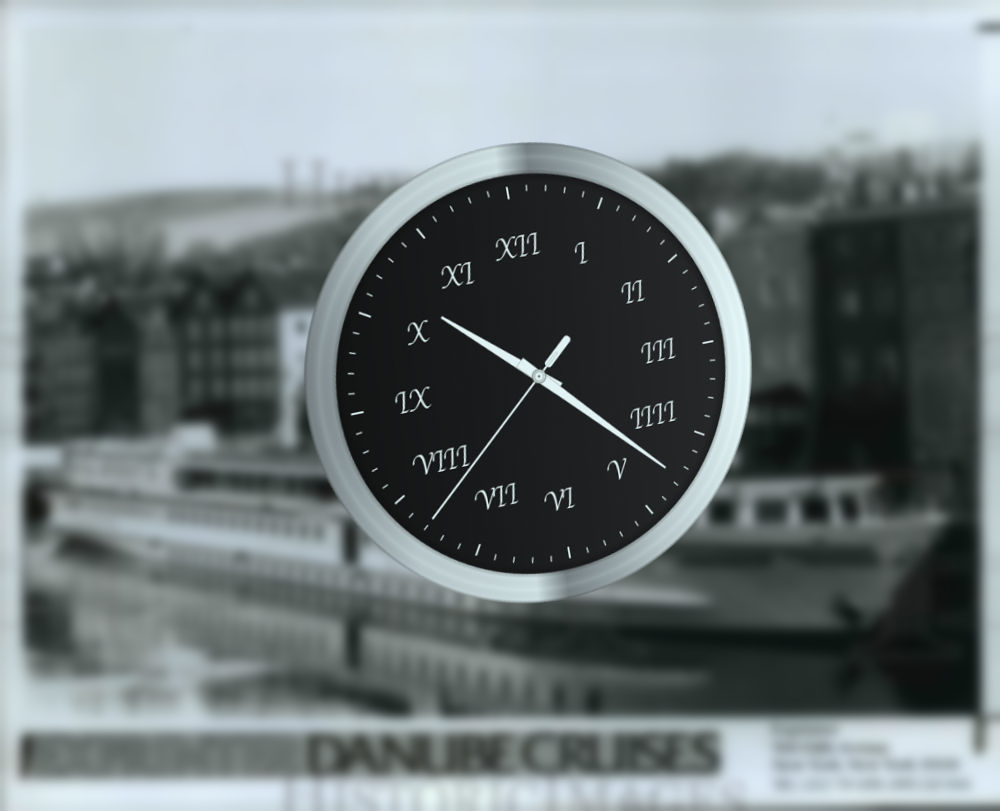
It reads 10:22:38
